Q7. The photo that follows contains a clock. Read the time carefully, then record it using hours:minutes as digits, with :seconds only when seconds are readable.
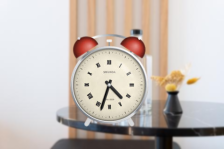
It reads 4:33
